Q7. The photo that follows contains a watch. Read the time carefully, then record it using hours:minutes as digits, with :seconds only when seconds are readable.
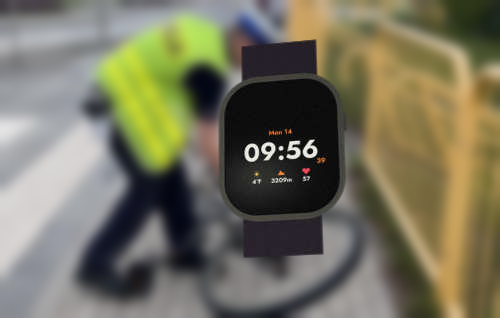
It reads 9:56
